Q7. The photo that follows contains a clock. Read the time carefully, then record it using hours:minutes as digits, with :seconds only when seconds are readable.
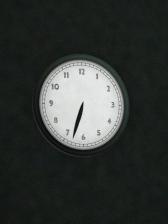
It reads 6:33
